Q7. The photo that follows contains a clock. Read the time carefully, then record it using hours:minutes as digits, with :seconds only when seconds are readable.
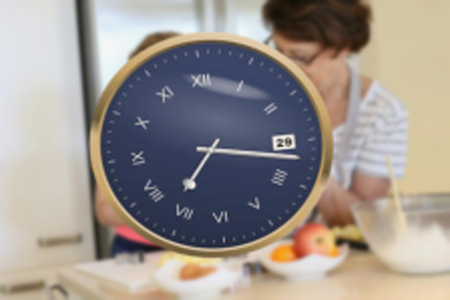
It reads 7:17
